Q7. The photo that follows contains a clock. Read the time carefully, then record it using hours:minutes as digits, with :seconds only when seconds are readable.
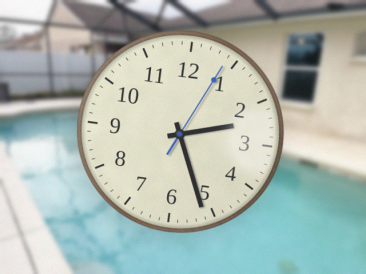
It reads 2:26:04
